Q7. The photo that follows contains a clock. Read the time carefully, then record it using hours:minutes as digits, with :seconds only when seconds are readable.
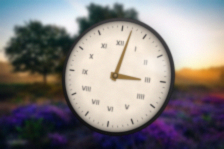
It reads 3:02
